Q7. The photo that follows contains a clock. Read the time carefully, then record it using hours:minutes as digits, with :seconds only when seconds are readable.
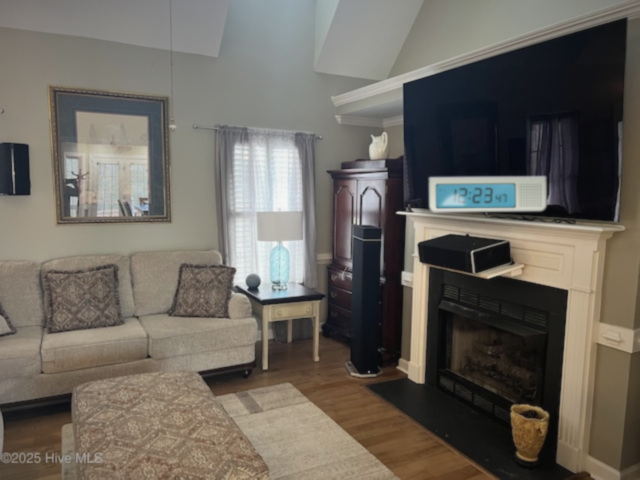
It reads 12:23
